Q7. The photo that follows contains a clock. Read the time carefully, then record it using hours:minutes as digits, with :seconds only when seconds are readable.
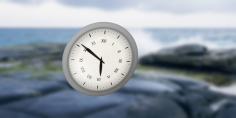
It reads 5:51
